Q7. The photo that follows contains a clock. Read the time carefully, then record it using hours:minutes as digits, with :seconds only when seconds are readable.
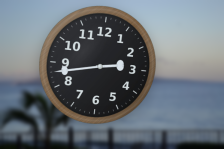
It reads 2:43
